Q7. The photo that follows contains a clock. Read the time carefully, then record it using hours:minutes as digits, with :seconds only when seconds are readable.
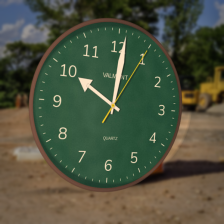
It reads 10:01:05
